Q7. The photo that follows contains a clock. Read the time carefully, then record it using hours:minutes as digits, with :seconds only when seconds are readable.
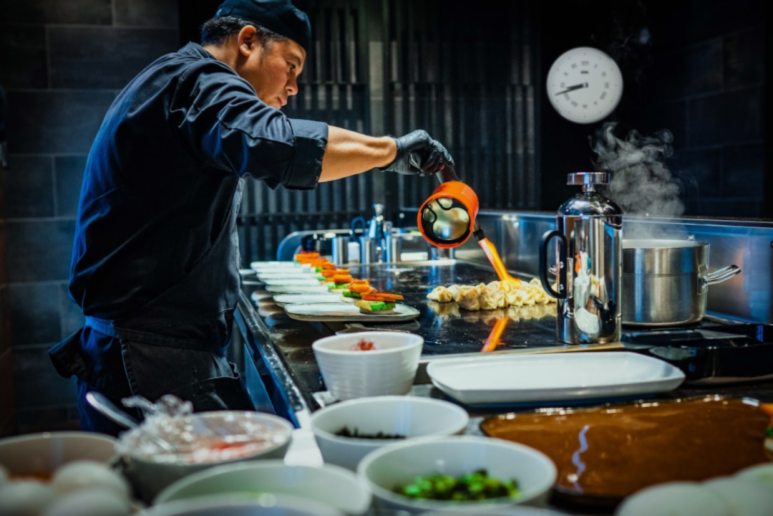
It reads 8:42
